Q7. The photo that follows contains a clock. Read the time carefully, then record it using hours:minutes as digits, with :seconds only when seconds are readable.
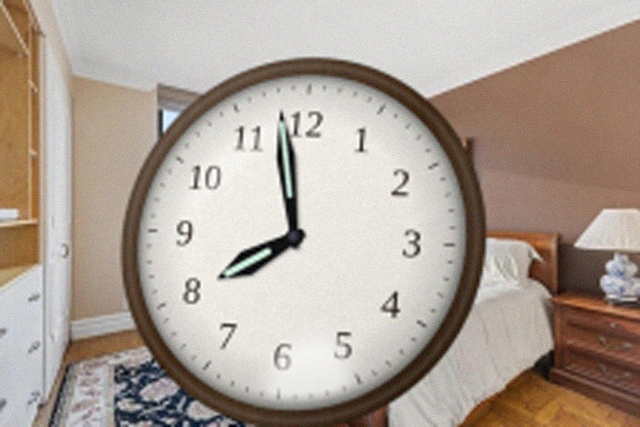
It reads 7:58
